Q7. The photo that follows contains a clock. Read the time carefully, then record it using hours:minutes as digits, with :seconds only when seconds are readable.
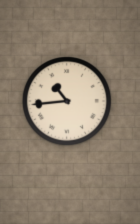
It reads 10:44
